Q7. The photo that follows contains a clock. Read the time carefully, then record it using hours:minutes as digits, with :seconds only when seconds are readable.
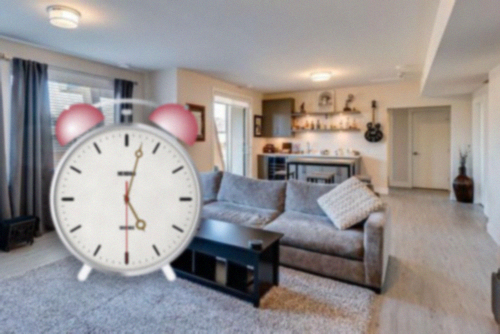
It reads 5:02:30
